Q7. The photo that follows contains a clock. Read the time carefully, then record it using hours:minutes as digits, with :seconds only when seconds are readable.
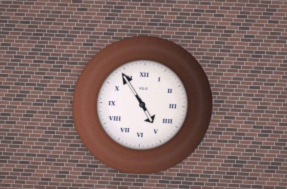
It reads 4:54
